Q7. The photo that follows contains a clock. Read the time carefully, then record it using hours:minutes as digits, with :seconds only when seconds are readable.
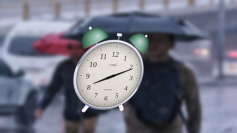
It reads 8:11
